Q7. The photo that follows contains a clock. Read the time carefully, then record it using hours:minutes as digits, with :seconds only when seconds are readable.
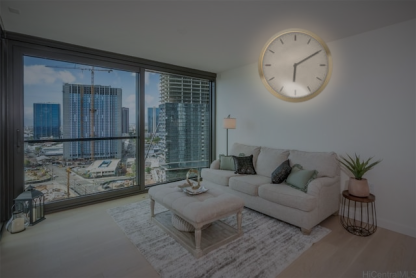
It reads 6:10
